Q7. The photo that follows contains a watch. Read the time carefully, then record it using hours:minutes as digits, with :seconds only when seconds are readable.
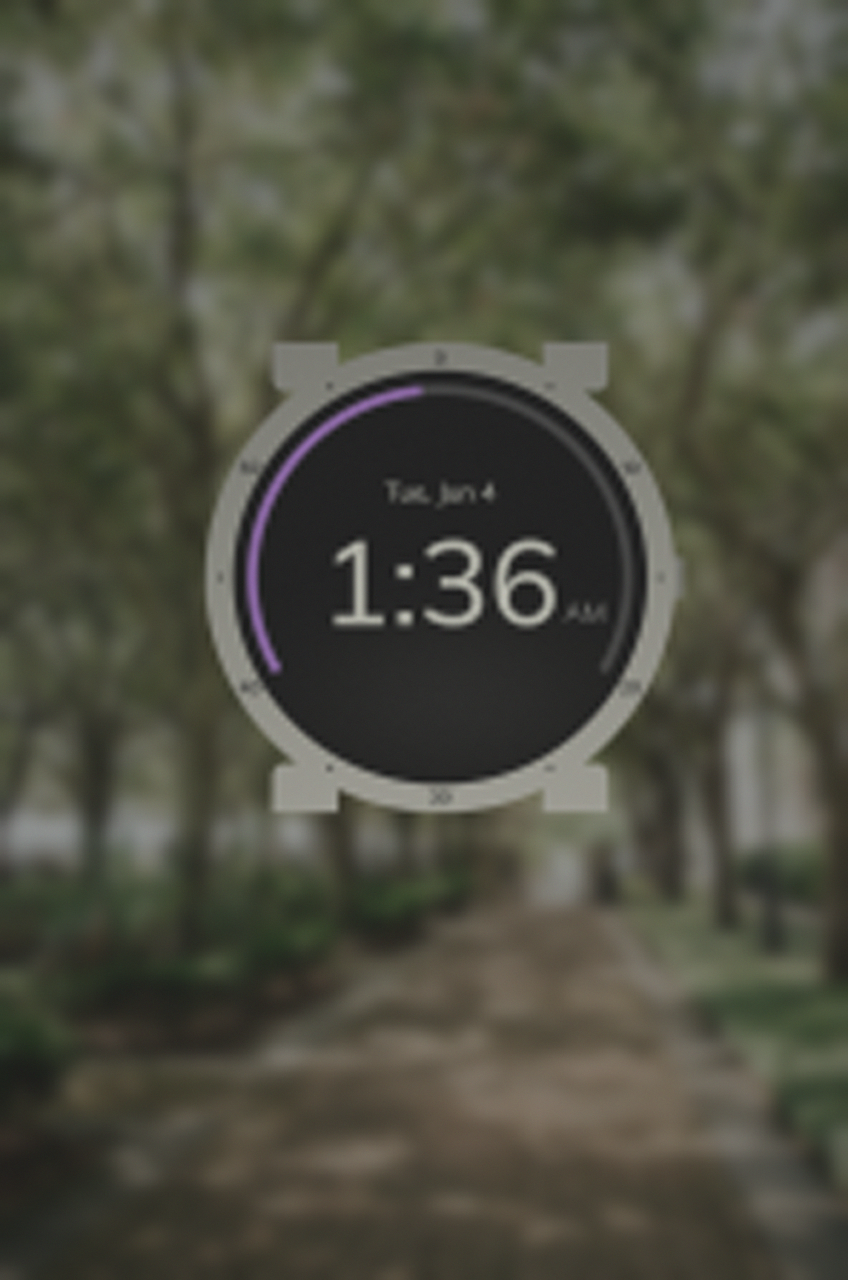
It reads 1:36
